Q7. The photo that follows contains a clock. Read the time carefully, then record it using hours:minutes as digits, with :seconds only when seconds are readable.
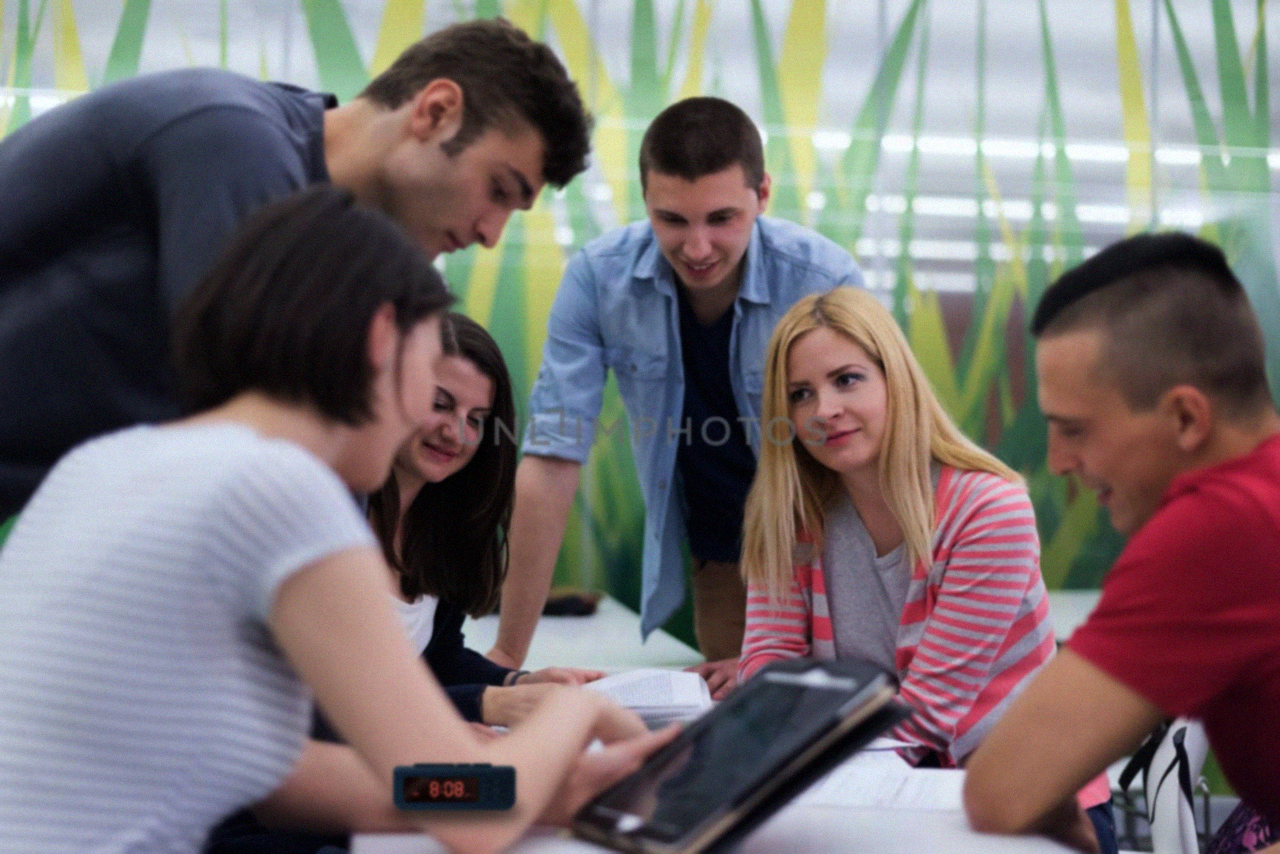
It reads 8:08
